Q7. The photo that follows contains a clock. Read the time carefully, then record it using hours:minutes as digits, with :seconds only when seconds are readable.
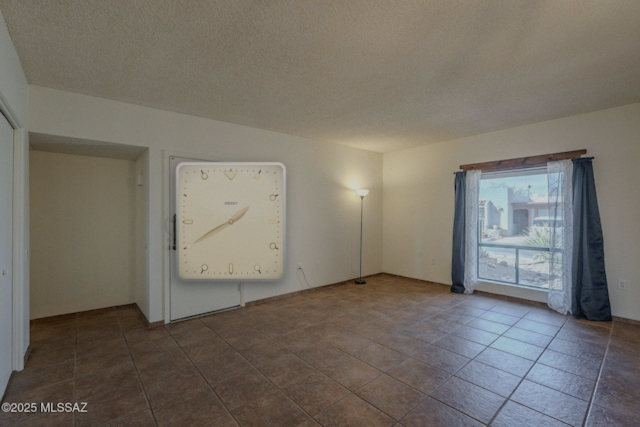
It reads 1:40
